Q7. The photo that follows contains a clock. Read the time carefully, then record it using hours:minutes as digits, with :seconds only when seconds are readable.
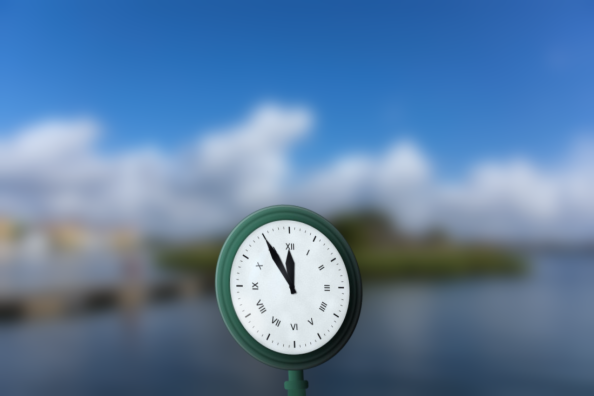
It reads 11:55
